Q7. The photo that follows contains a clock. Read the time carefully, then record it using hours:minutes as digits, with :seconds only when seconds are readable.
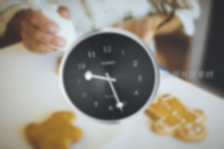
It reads 9:27
